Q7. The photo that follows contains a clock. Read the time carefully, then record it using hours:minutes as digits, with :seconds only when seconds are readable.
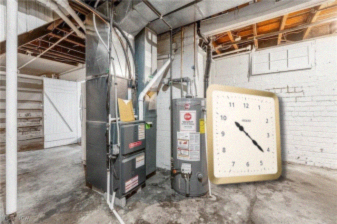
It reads 10:22
